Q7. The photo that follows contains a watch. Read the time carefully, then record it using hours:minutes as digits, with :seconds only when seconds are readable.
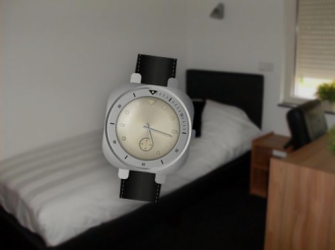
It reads 5:17
